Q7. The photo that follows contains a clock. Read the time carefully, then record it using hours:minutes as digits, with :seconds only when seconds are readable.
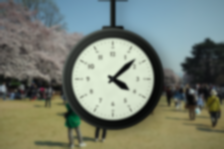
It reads 4:08
